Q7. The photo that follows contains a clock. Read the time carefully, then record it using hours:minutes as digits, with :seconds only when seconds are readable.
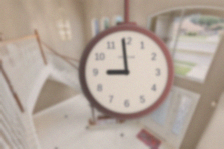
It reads 8:59
